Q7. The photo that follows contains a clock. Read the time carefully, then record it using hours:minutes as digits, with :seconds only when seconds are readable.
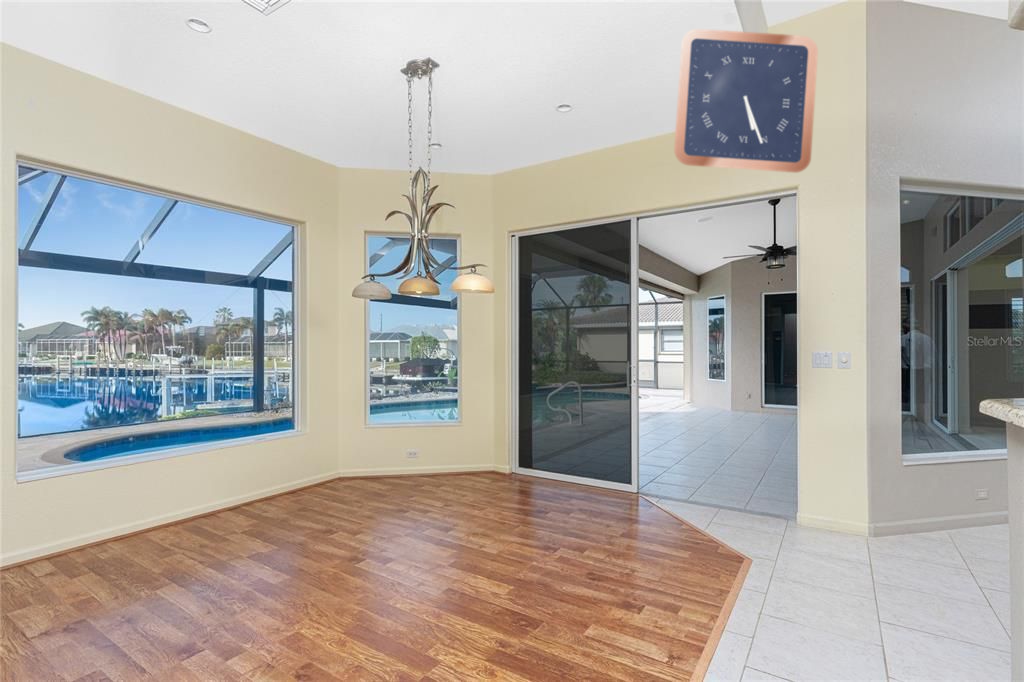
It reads 5:26
